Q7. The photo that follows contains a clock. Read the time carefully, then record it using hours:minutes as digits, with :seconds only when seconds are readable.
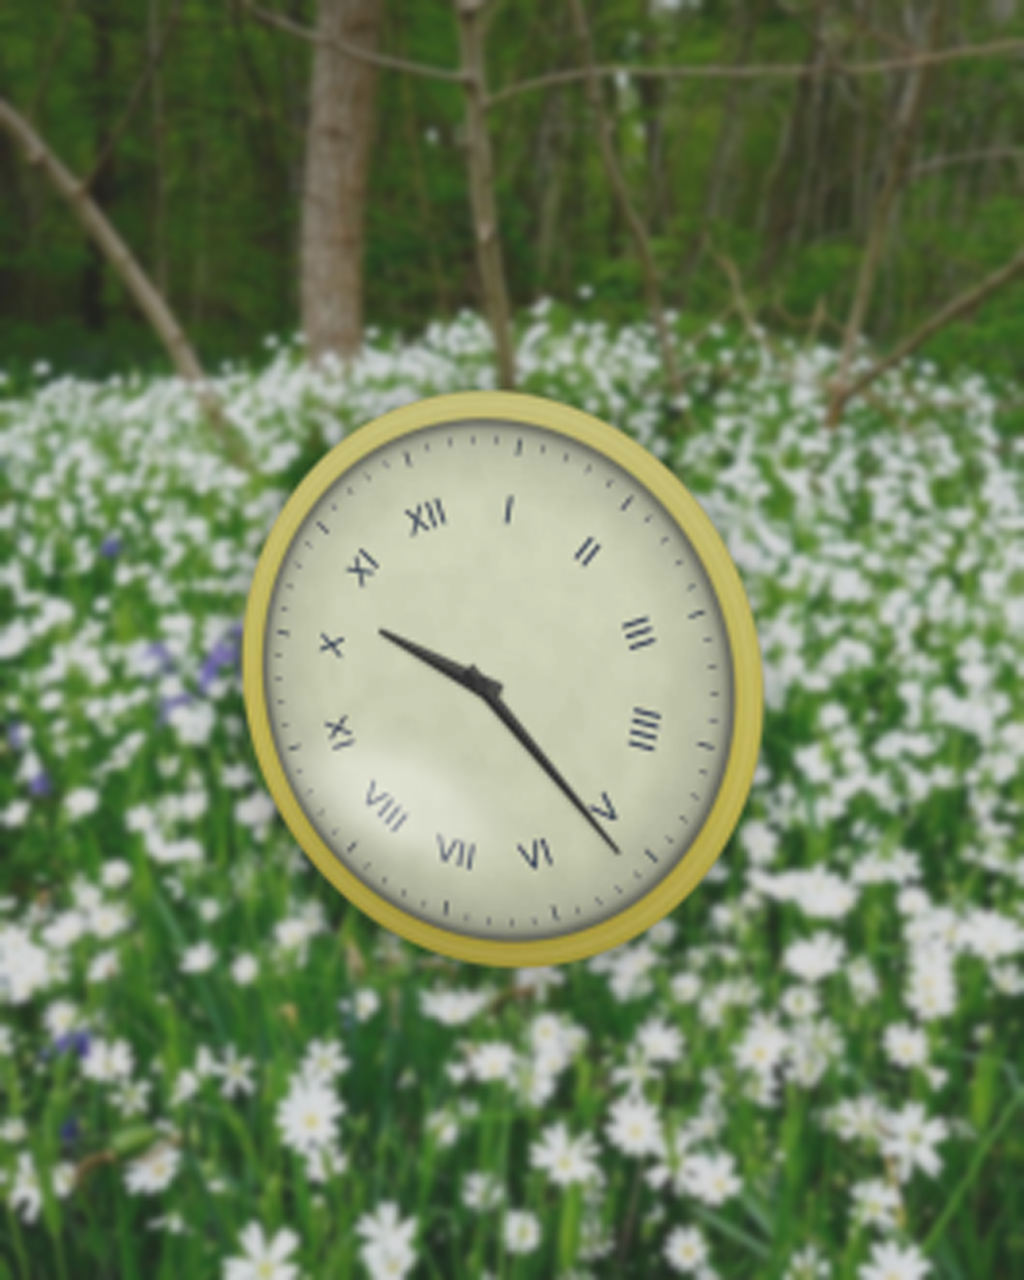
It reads 10:26
